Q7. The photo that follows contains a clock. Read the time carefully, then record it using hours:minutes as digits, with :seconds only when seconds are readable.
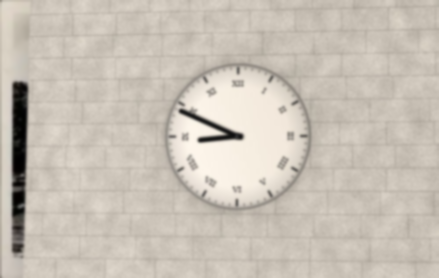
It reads 8:49
